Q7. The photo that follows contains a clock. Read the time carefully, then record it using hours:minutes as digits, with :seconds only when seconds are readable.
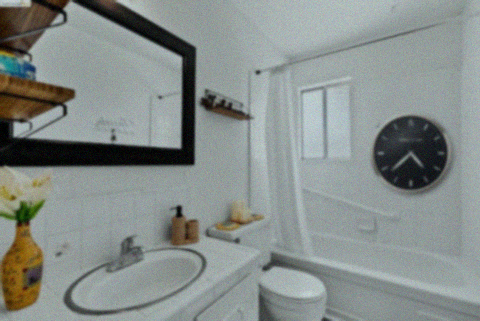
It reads 4:38
